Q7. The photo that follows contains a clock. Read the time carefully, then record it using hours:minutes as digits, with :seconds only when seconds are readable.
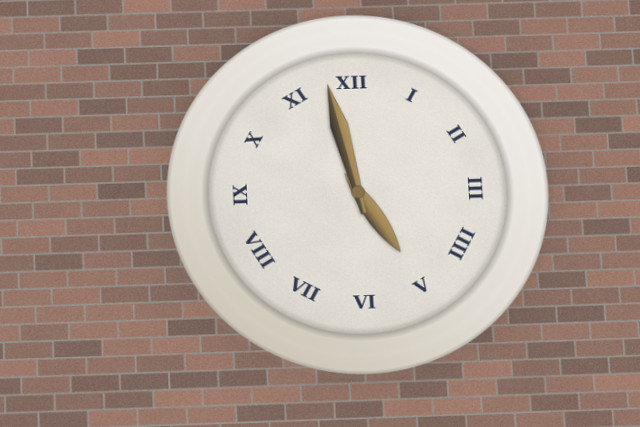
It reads 4:58
